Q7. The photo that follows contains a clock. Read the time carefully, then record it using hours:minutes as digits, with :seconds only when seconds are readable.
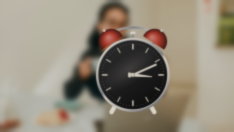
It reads 3:11
